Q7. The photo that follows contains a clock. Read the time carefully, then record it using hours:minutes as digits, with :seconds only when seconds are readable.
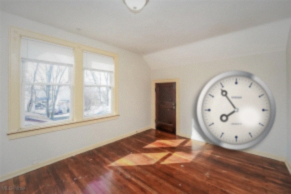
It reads 7:54
